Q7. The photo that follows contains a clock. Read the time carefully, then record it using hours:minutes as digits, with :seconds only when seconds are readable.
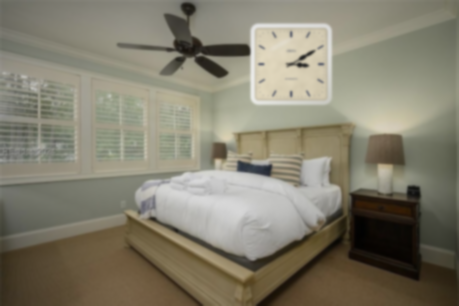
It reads 3:10
